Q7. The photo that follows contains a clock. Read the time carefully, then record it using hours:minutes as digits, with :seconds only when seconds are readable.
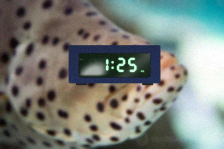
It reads 1:25
